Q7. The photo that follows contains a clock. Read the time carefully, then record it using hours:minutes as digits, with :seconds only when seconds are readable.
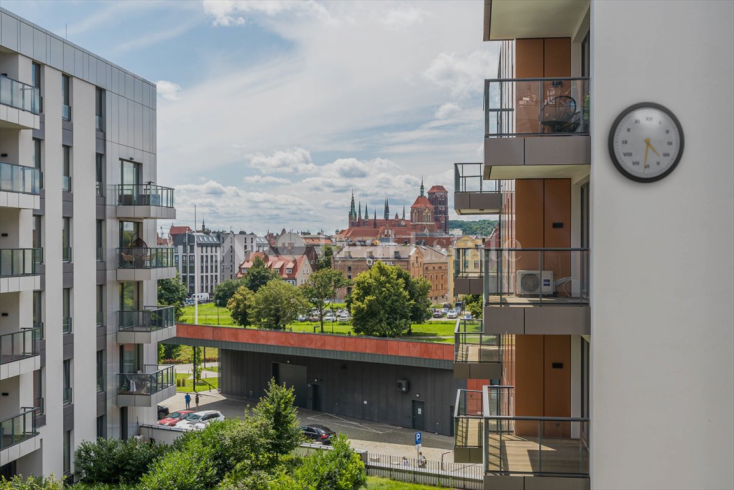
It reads 4:31
